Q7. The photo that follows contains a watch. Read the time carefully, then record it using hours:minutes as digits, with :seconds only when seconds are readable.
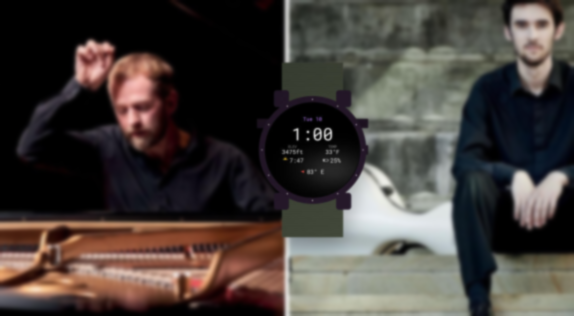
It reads 1:00
